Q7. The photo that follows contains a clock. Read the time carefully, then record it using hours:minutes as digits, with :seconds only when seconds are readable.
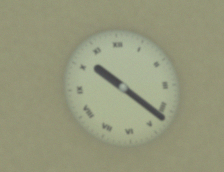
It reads 10:22
